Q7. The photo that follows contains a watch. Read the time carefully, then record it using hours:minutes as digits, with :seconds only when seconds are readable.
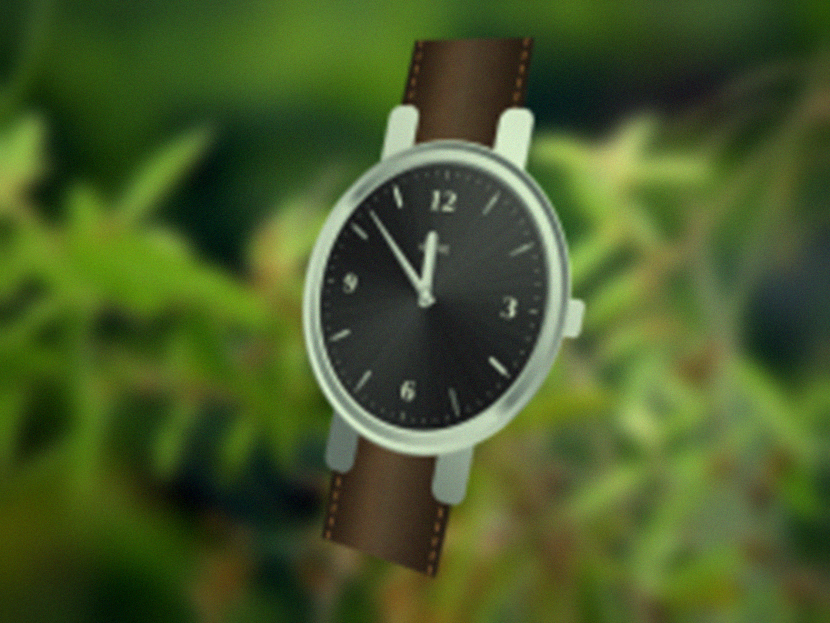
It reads 11:52
